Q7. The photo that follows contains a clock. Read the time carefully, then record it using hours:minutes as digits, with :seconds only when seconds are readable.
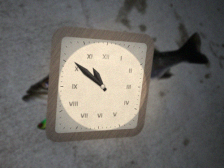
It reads 10:51
